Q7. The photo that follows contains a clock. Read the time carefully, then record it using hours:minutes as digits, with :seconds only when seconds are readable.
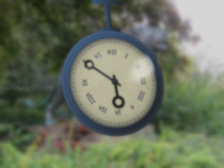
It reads 5:51
